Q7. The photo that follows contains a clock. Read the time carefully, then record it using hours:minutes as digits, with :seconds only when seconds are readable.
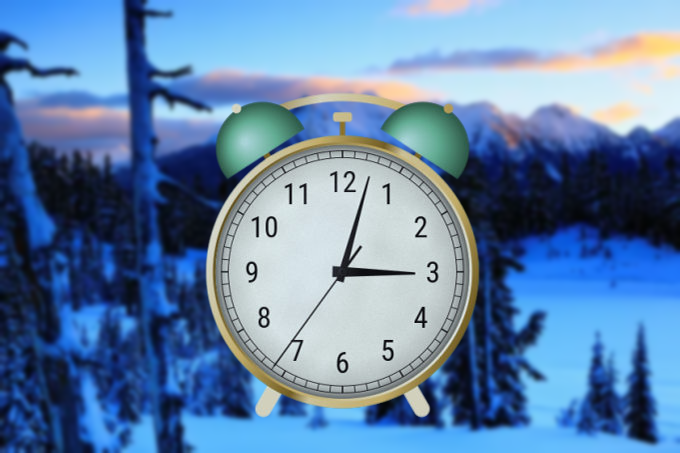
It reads 3:02:36
